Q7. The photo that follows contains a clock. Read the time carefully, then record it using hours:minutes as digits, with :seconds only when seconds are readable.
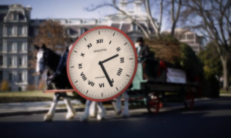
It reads 2:26
